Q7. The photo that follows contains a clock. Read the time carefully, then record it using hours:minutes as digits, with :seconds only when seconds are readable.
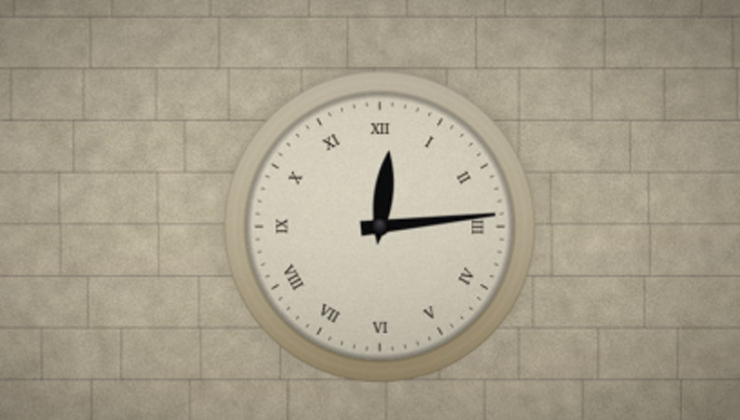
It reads 12:14
